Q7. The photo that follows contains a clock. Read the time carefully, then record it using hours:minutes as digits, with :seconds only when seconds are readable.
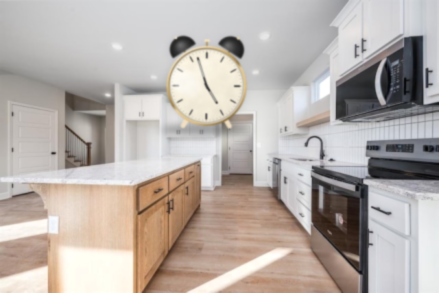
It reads 4:57
